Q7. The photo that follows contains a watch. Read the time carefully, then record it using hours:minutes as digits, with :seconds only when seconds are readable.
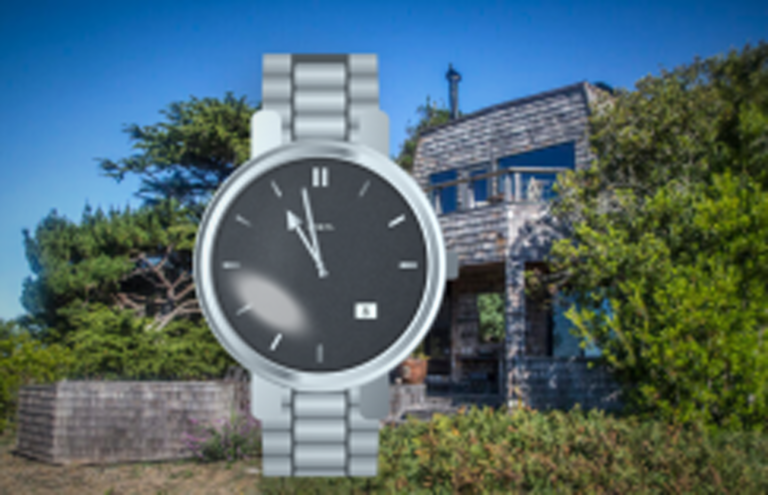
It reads 10:58
